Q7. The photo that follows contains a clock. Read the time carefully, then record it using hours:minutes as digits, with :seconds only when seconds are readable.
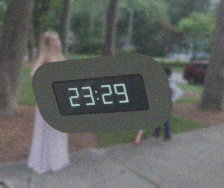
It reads 23:29
